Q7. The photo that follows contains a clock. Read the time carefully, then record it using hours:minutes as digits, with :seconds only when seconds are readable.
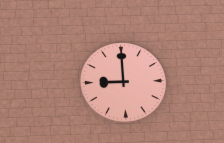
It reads 9:00
